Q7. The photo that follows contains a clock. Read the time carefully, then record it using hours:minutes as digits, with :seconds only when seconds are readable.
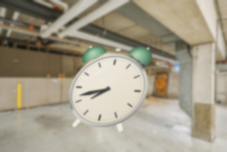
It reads 7:42
